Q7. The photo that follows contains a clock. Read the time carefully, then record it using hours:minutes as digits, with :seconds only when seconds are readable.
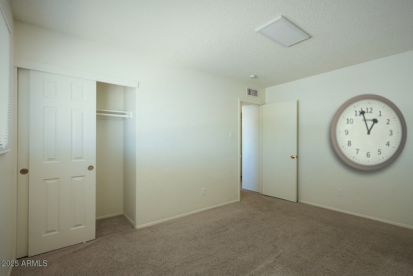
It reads 12:57
